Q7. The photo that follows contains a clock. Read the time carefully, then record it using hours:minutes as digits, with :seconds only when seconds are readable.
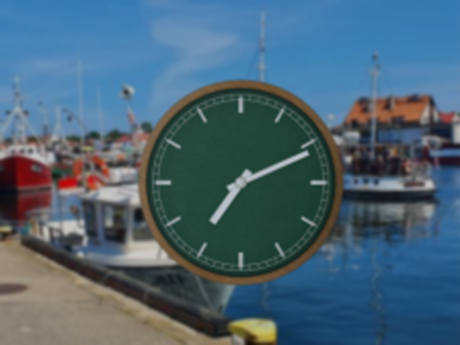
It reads 7:11
